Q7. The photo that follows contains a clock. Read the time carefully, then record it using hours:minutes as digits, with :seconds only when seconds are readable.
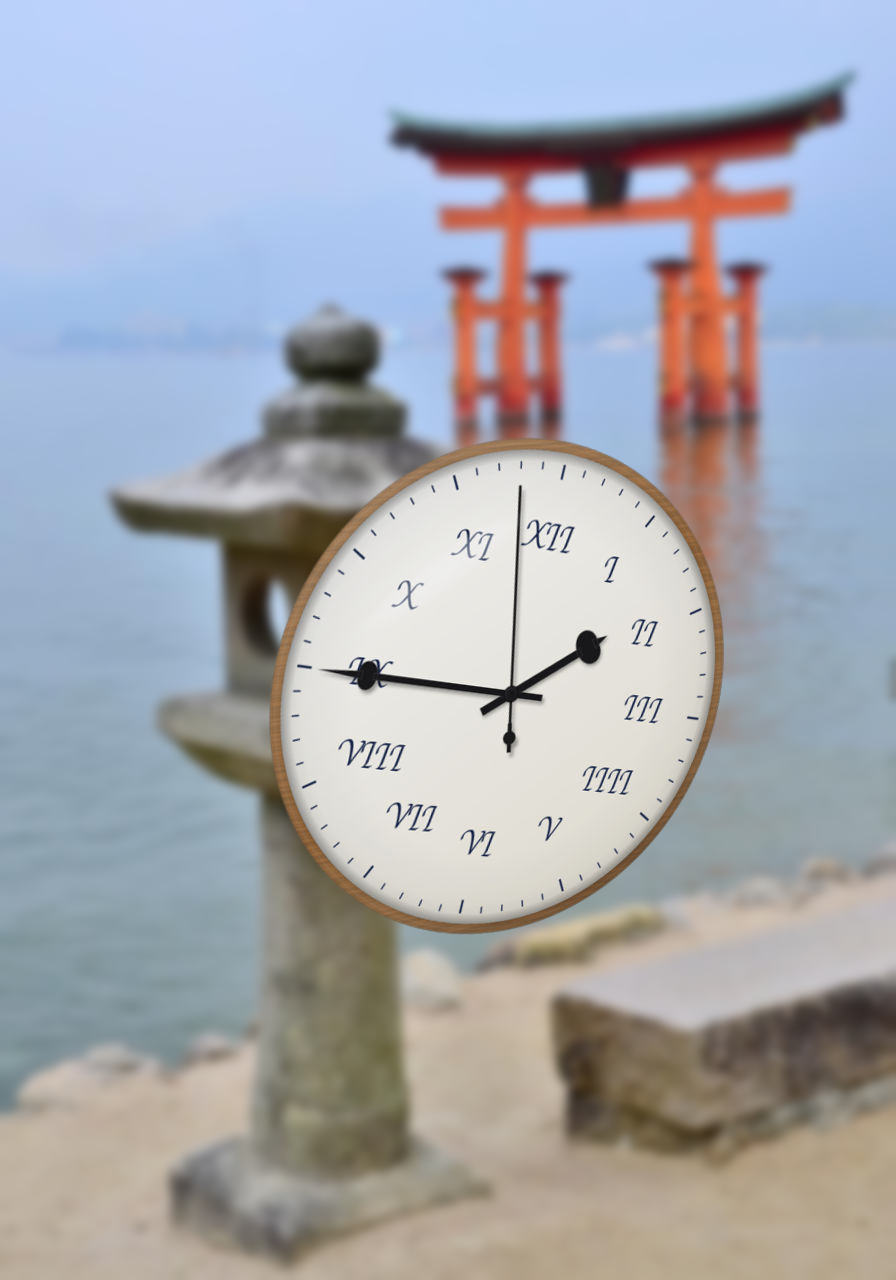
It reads 1:44:58
